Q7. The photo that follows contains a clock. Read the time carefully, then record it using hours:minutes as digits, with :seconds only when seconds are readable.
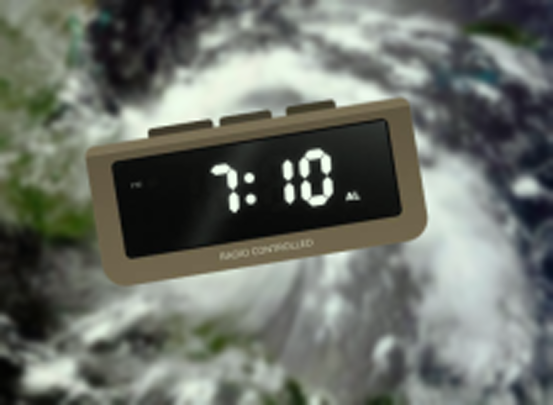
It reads 7:10
